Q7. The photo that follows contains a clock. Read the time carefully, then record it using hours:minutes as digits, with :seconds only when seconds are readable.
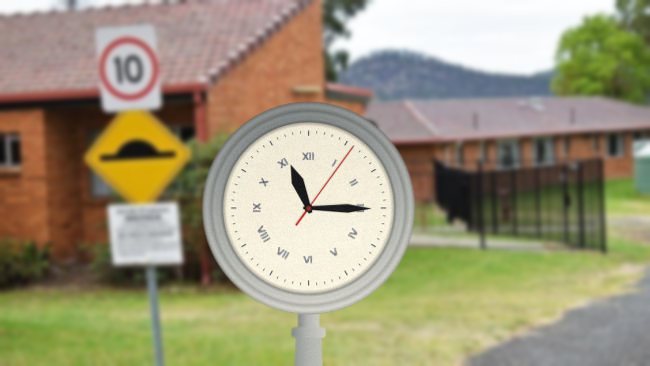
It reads 11:15:06
